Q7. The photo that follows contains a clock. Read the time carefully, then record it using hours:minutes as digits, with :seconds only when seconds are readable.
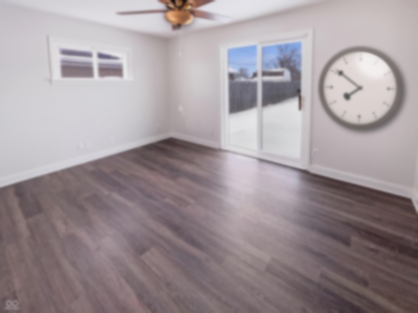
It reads 7:51
